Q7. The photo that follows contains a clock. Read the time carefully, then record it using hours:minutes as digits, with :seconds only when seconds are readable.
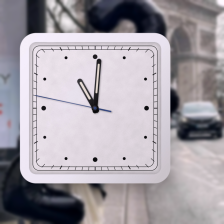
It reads 11:00:47
